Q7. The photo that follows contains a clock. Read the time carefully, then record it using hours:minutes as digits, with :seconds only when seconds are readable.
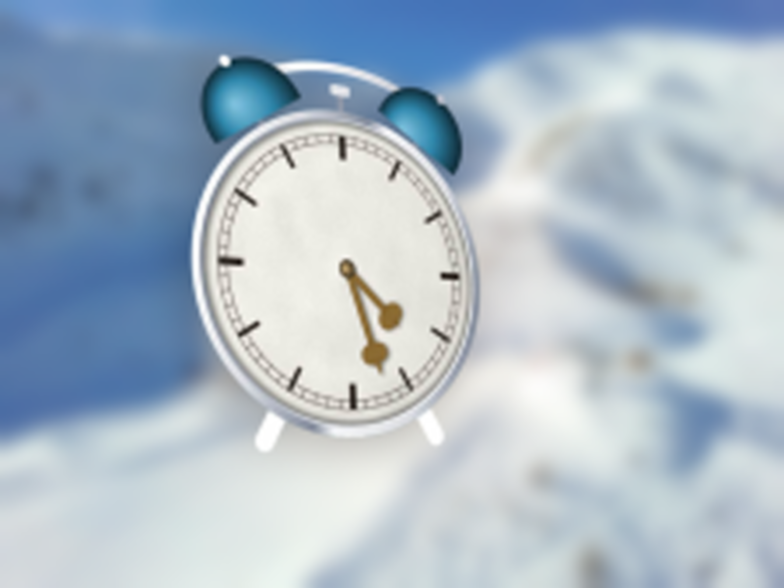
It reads 4:27
